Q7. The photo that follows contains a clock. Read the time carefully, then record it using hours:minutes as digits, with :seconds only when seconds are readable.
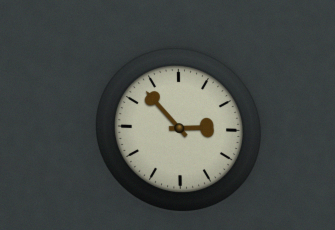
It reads 2:53
